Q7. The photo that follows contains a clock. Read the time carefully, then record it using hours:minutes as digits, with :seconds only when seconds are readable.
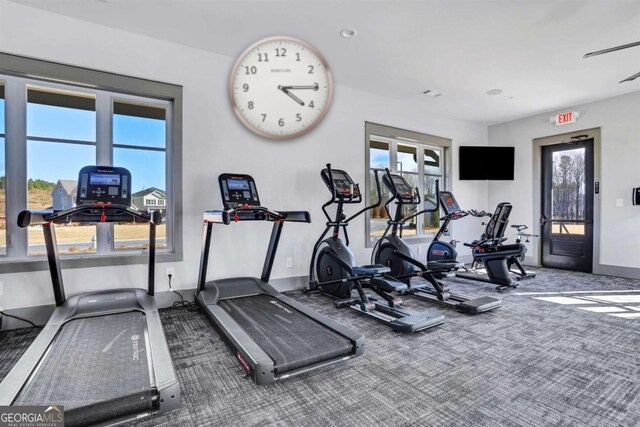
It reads 4:15
